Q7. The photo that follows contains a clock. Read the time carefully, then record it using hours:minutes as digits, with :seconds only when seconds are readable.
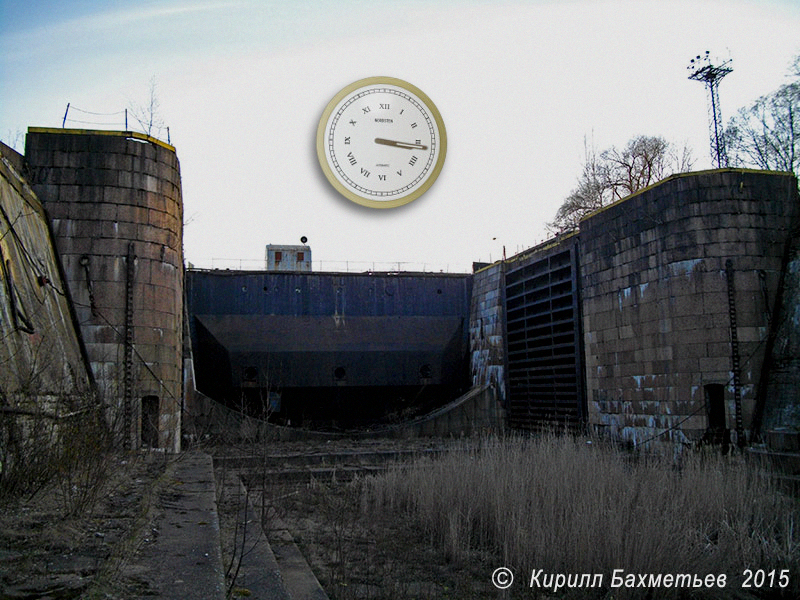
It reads 3:16
